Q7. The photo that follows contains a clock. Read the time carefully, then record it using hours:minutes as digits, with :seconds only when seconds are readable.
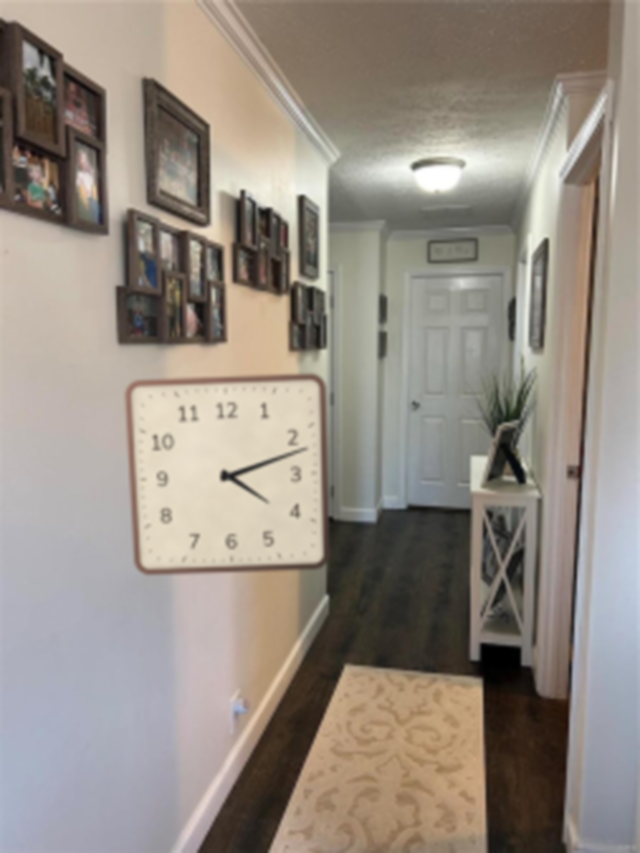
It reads 4:12
